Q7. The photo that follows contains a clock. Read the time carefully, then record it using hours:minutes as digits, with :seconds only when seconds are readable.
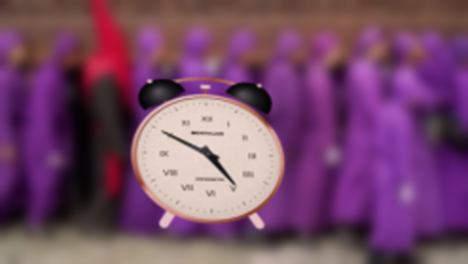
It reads 4:50
